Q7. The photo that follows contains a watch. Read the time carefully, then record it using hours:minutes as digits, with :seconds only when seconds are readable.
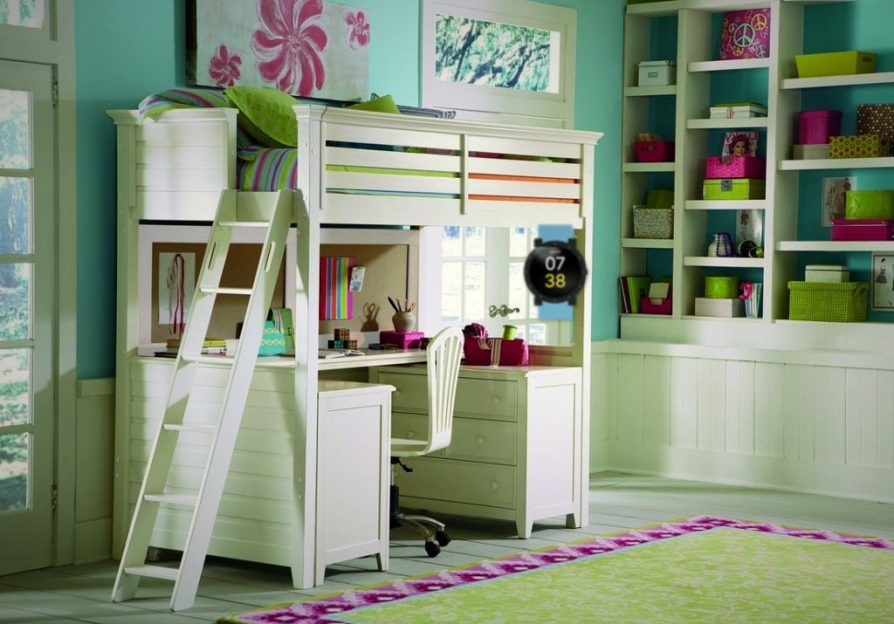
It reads 7:38
